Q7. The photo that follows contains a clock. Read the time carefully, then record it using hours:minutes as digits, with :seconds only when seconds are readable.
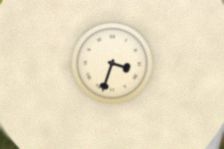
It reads 3:33
